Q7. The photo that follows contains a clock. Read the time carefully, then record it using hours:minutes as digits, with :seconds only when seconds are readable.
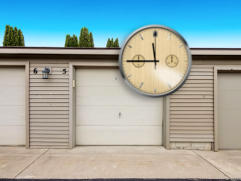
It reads 11:45
